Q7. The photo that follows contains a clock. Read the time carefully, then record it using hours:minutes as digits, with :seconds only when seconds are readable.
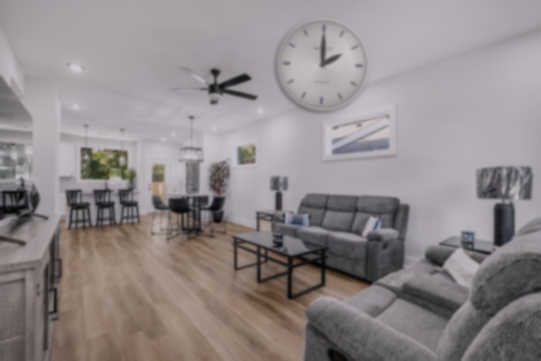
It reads 2:00
